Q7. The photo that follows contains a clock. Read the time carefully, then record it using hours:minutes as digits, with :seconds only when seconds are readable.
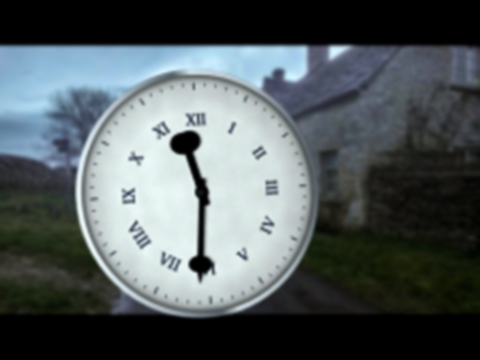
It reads 11:31
